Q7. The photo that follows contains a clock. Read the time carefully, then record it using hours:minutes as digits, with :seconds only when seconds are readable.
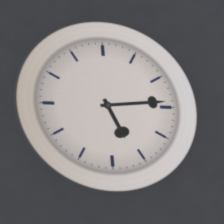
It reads 5:14
